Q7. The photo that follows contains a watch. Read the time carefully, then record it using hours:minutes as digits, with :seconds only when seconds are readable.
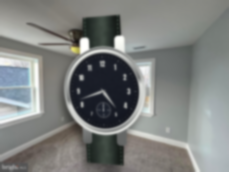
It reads 4:42
